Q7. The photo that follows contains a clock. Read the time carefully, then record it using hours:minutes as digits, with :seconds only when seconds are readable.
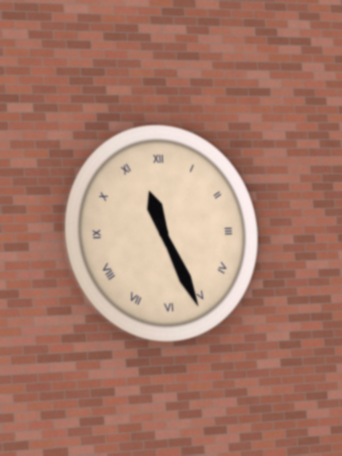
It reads 11:26
